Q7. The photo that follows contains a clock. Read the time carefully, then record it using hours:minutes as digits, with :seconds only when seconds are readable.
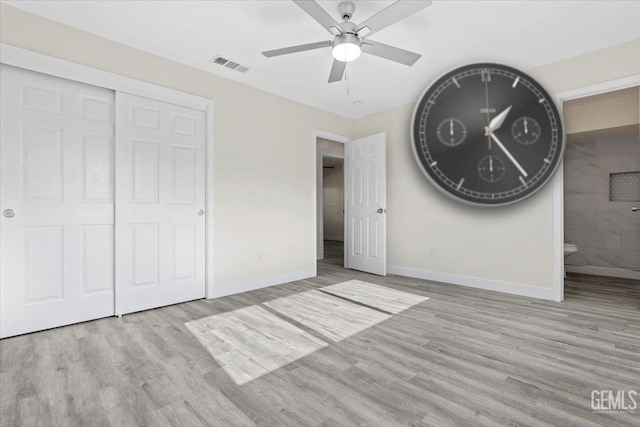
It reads 1:24
